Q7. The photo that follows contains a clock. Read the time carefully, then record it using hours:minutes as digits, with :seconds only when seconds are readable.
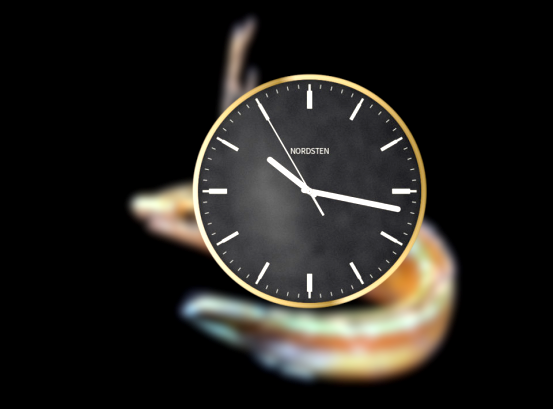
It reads 10:16:55
